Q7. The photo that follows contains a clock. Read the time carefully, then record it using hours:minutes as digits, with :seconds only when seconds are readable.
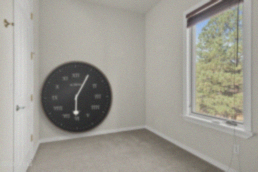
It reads 6:05
